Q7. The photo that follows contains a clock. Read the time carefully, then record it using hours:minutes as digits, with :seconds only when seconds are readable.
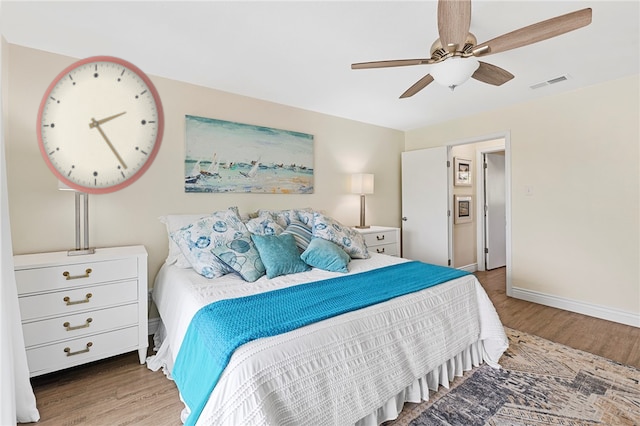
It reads 2:24
